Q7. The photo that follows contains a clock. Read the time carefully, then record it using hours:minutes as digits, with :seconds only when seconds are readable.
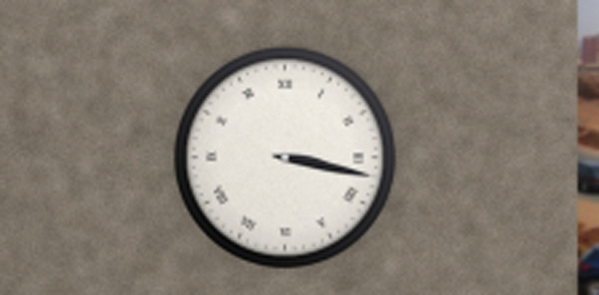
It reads 3:17
